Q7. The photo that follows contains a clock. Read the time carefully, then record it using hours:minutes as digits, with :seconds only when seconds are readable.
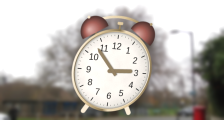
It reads 2:53
